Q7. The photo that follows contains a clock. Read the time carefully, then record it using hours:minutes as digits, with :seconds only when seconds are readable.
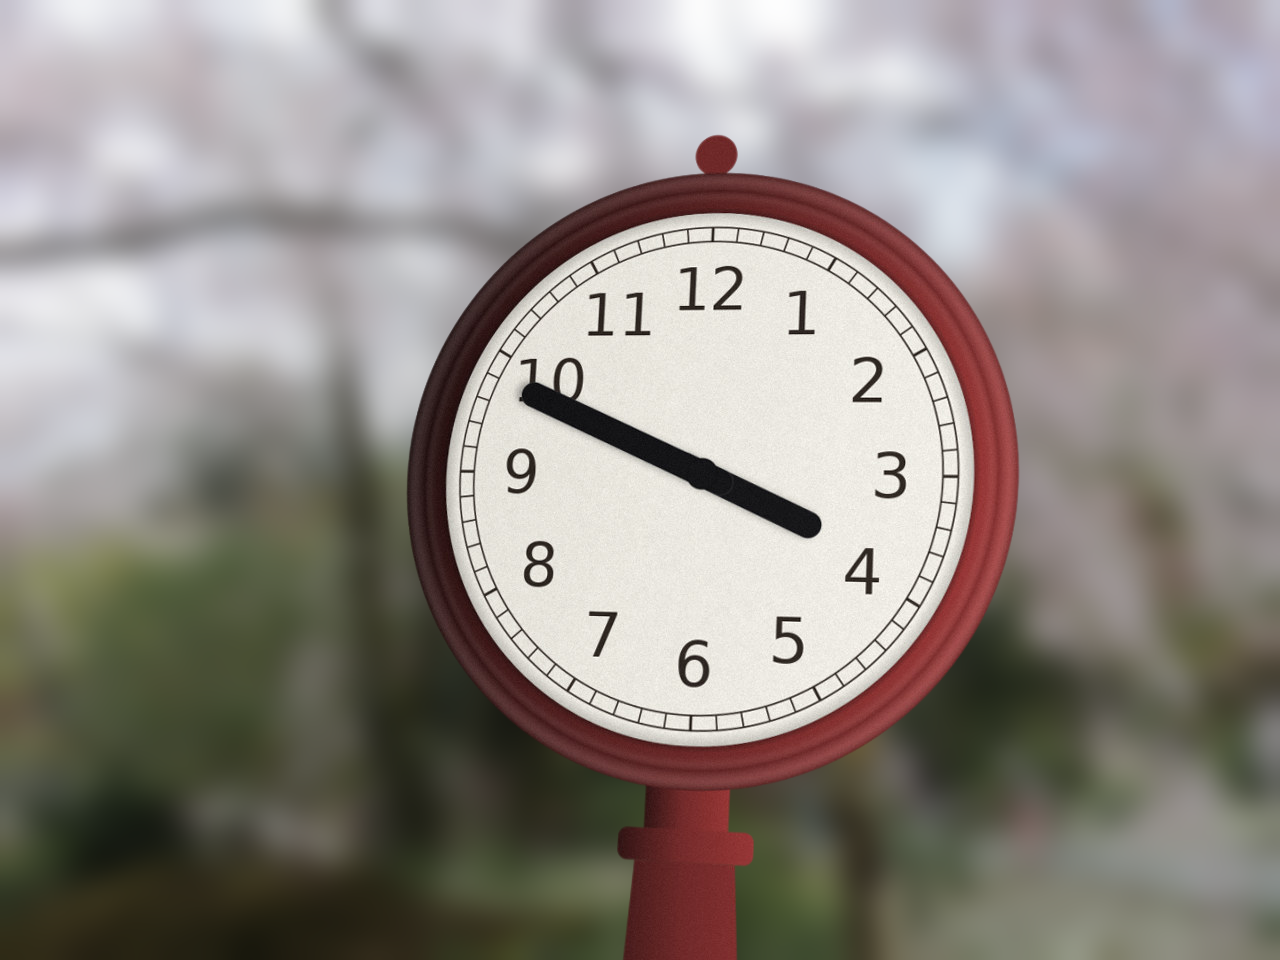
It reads 3:49
